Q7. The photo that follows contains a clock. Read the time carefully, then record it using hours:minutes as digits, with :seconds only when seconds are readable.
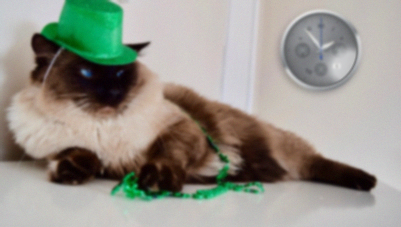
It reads 1:54
